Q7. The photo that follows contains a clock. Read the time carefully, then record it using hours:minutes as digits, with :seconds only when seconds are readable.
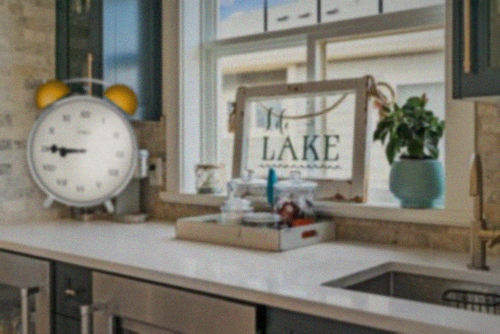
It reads 8:45
